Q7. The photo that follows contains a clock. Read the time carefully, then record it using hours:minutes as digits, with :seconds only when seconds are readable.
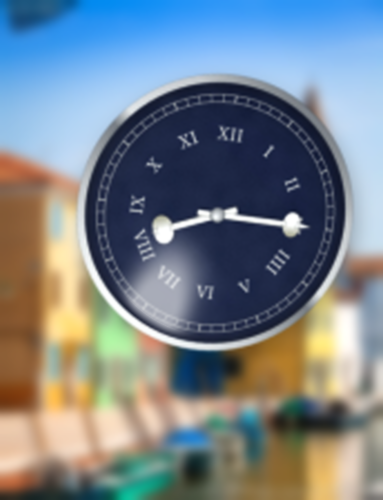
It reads 8:15
